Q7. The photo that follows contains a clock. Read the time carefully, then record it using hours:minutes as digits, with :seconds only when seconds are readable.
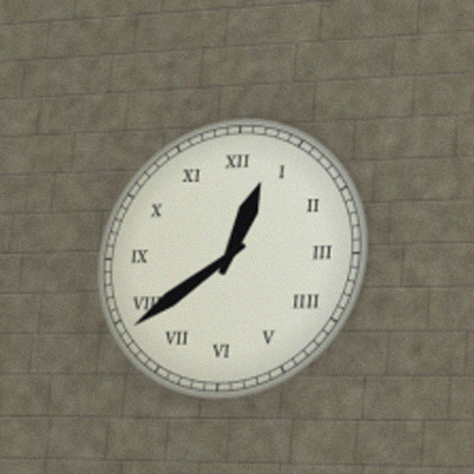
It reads 12:39
